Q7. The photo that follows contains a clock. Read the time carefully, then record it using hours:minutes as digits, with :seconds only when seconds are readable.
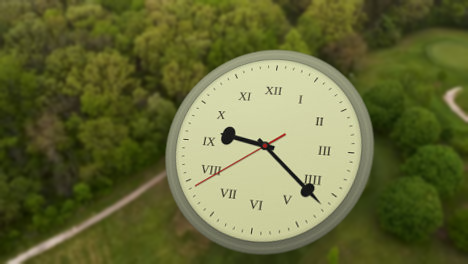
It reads 9:21:39
